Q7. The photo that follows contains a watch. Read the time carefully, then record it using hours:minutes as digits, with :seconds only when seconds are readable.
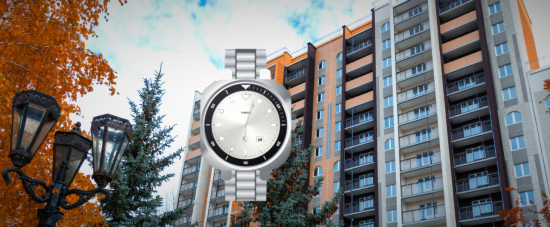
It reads 6:03
